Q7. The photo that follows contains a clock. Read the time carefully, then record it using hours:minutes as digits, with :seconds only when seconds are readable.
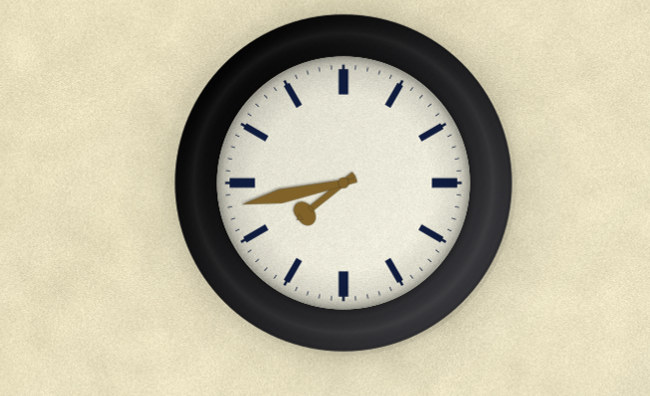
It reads 7:43
